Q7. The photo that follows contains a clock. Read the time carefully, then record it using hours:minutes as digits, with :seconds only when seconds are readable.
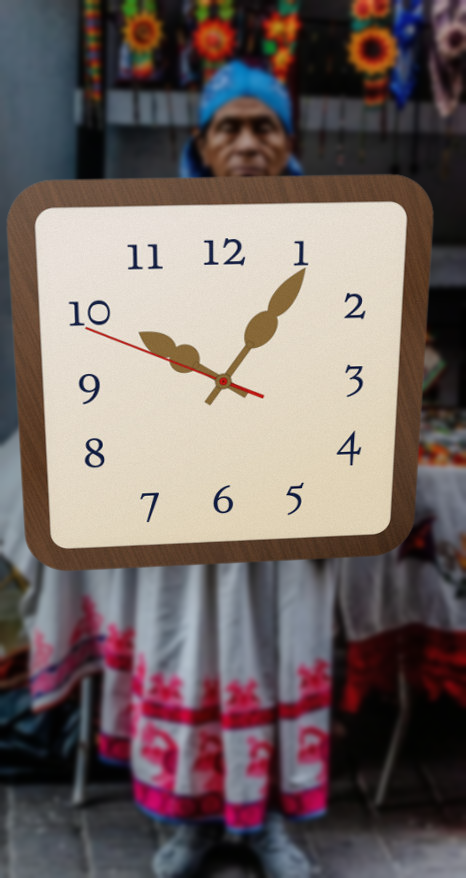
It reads 10:05:49
